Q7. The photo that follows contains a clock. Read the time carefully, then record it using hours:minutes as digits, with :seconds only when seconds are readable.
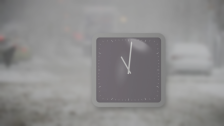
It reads 11:01
